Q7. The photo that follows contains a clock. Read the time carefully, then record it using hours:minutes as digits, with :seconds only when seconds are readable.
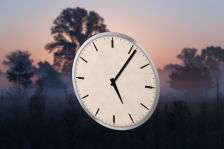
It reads 5:06
